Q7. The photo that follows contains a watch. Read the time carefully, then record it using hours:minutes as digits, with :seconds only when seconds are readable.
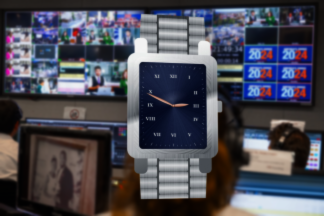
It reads 2:49
